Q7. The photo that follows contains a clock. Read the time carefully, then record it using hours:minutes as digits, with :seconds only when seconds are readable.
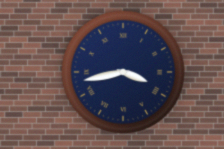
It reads 3:43
